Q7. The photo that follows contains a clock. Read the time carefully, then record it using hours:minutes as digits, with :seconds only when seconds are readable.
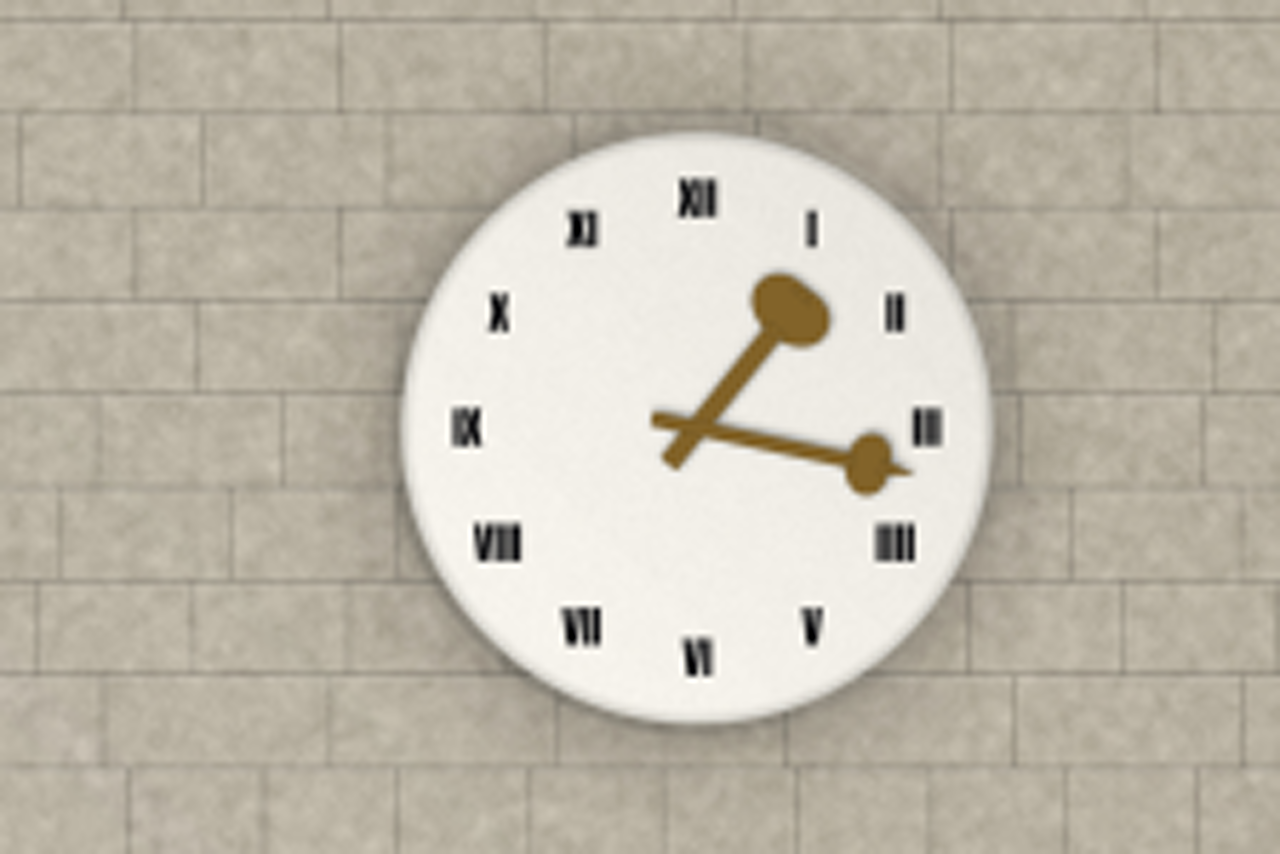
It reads 1:17
